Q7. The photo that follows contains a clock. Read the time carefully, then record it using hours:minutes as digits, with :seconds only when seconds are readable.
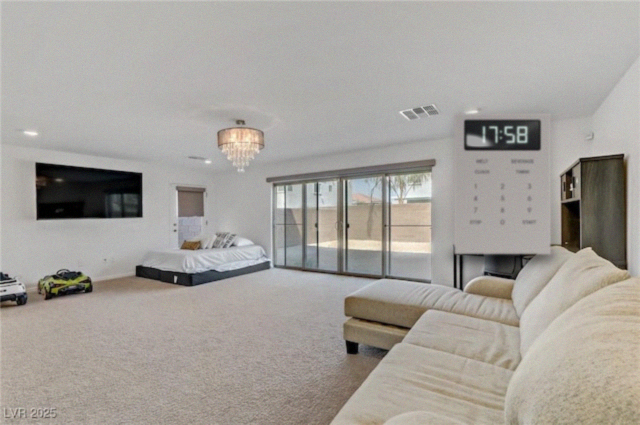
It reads 17:58
